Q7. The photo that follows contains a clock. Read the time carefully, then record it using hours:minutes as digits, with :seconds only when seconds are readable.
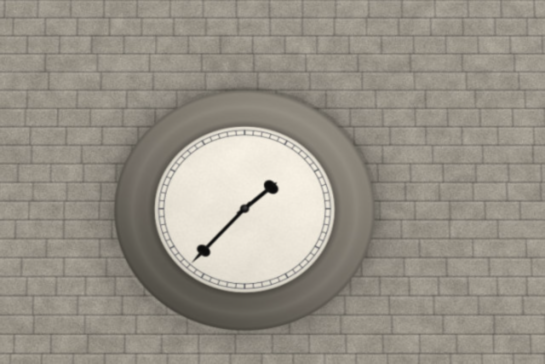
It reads 1:37
